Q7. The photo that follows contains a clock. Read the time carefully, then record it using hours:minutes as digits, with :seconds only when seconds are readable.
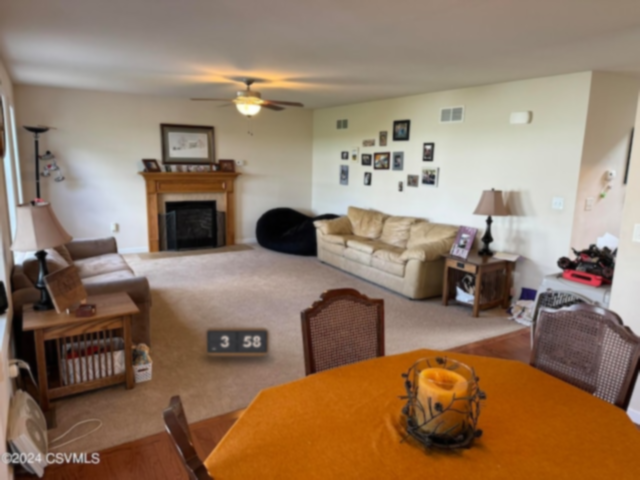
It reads 3:58
